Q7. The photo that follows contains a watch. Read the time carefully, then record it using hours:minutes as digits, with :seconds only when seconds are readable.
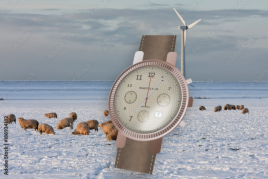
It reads 7:05
